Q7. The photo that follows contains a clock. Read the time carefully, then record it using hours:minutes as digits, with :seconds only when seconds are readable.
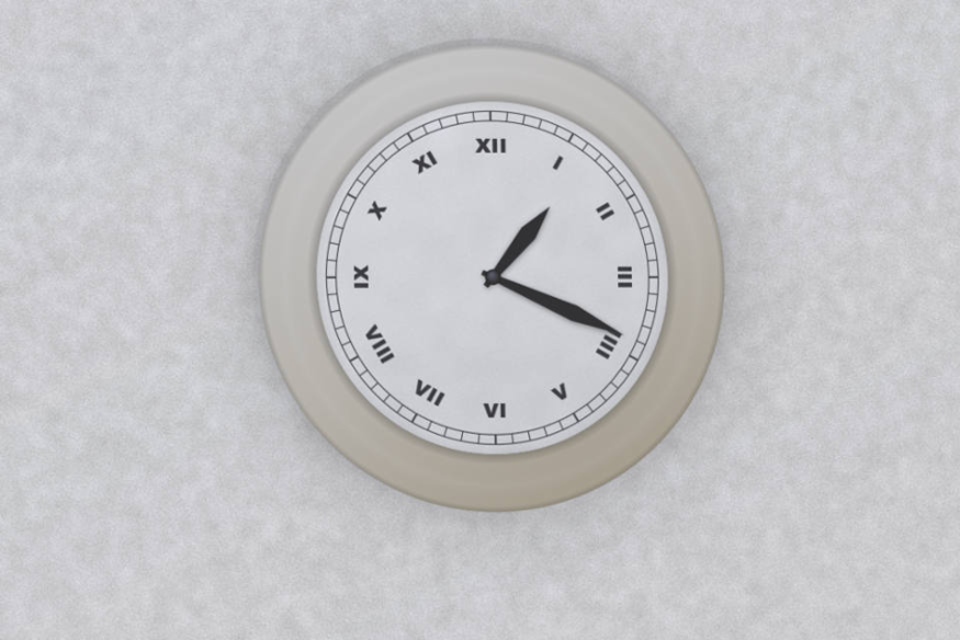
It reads 1:19
